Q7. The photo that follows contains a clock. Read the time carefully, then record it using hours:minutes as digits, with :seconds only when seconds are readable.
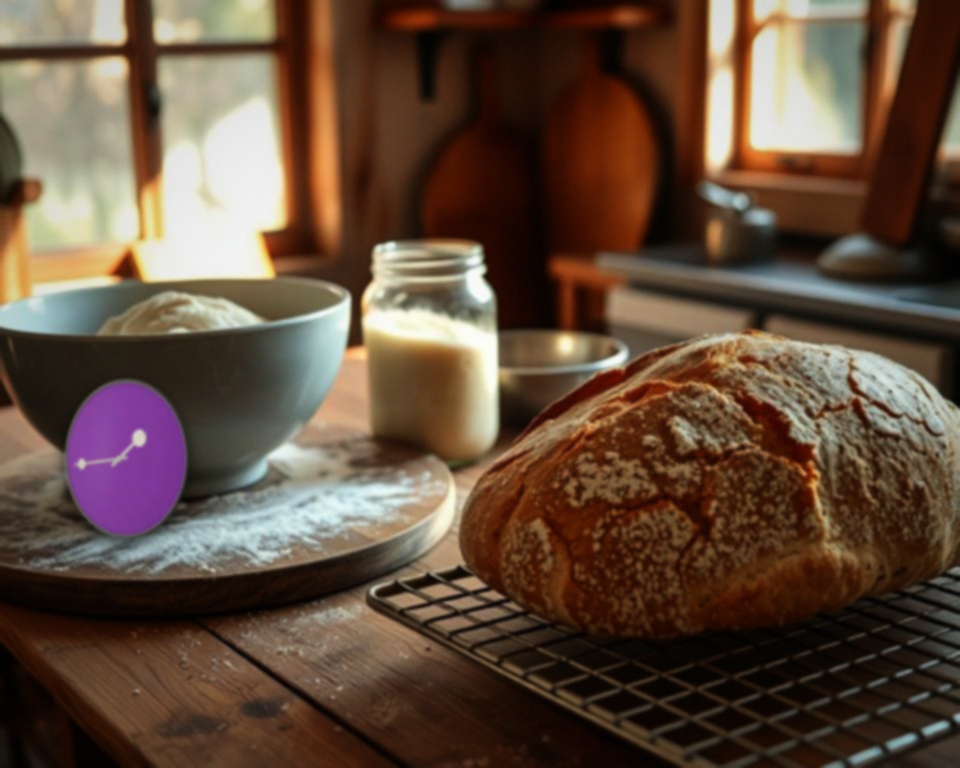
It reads 1:44
